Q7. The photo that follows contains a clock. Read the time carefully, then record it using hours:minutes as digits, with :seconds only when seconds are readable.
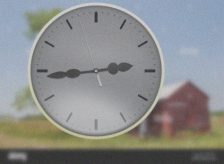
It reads 2:43:57
